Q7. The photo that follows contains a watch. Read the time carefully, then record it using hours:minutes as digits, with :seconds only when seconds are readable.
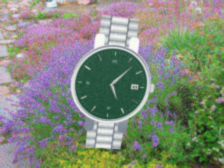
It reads 5:07
